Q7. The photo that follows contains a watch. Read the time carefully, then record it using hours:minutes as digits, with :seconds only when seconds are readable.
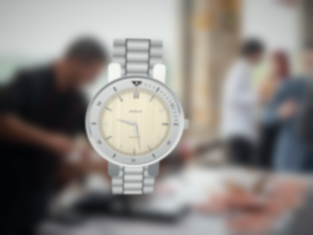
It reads 9:28
